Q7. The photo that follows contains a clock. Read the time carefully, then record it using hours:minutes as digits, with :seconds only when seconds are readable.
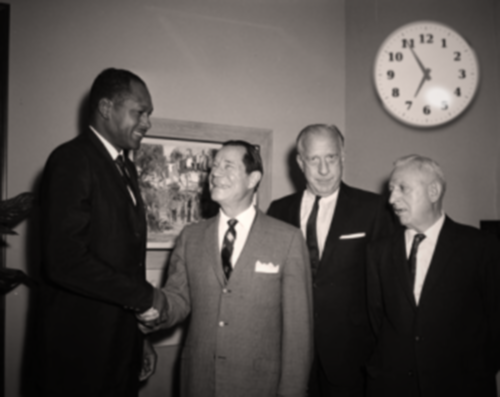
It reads 6:55
